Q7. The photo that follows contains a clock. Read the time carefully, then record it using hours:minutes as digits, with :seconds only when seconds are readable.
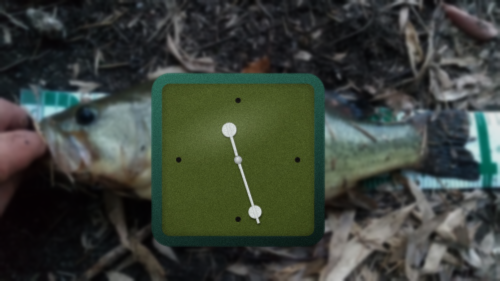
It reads 11:27
